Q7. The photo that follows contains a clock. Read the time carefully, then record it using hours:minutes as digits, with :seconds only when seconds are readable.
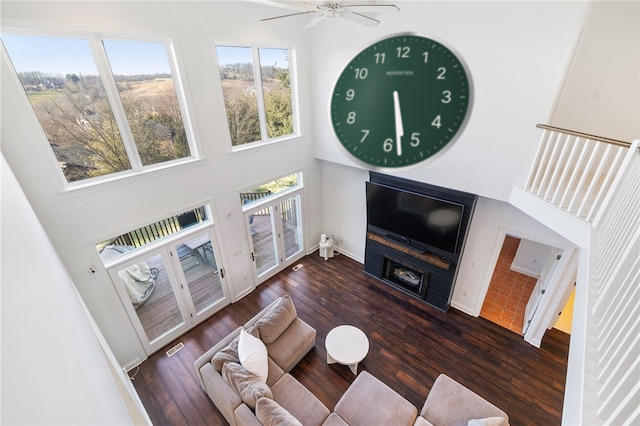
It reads 5:28
